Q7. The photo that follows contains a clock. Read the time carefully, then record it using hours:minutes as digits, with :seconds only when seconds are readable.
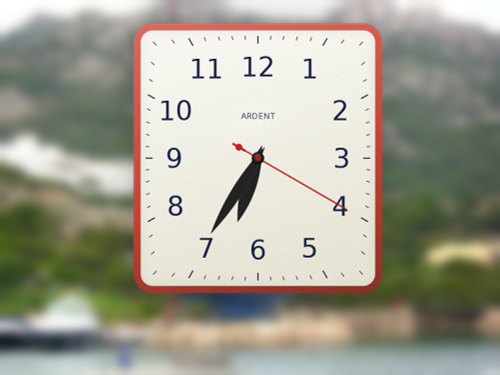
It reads 6:35:20
